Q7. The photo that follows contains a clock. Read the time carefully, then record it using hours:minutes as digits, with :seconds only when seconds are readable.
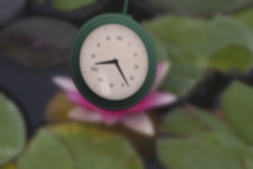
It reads 8:23
